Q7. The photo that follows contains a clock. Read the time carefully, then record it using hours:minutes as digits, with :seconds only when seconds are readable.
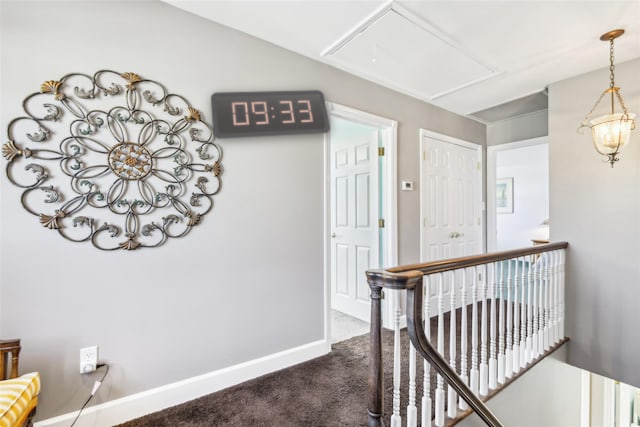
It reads 9:33
